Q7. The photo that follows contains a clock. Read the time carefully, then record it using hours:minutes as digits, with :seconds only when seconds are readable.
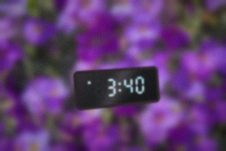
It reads 3:40
